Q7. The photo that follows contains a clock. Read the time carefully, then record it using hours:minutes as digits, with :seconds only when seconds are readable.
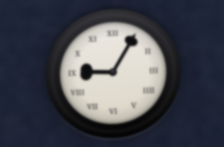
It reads 9:05
